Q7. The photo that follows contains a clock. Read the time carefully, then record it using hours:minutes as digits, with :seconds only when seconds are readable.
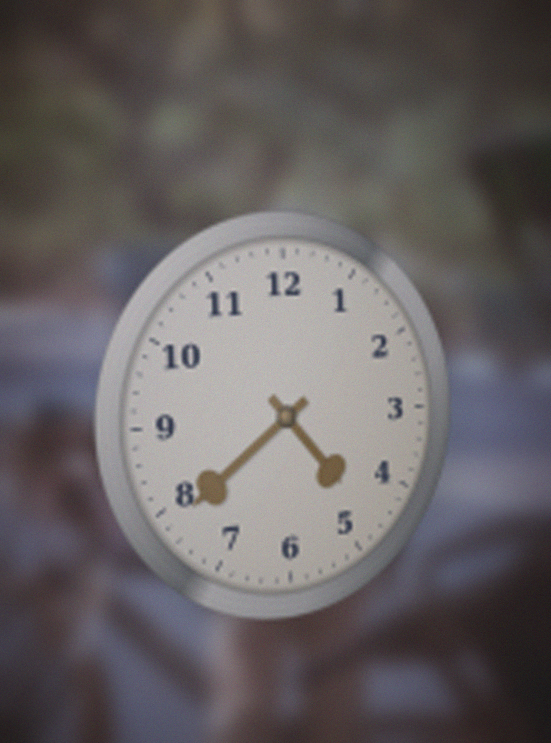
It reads 4:39
